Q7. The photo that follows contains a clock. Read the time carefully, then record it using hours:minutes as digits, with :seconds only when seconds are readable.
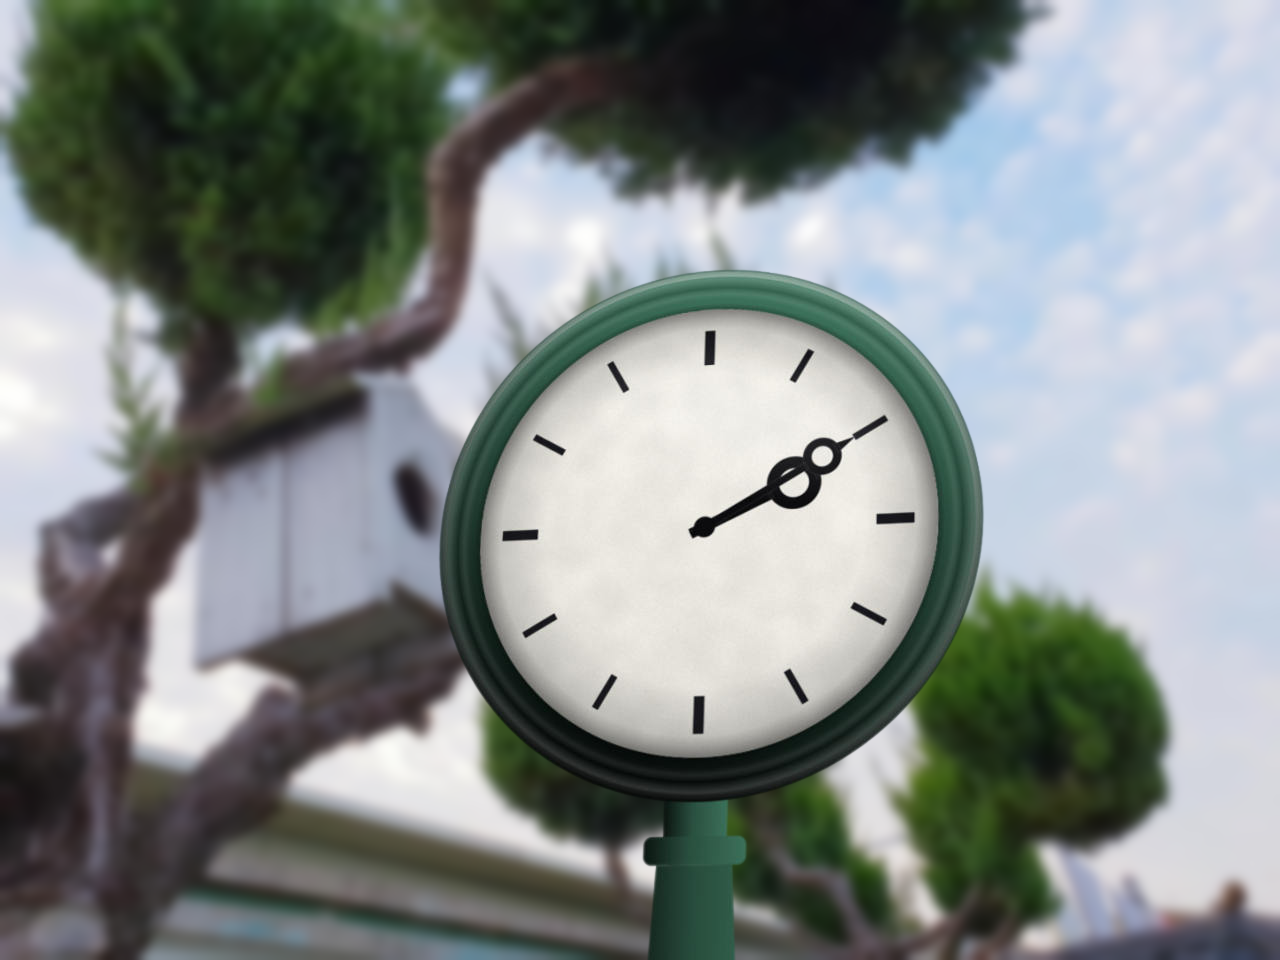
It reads 2:10
